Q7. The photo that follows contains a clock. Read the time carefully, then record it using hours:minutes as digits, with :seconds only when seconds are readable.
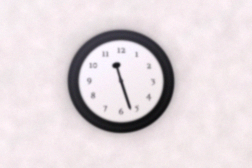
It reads 11:27
